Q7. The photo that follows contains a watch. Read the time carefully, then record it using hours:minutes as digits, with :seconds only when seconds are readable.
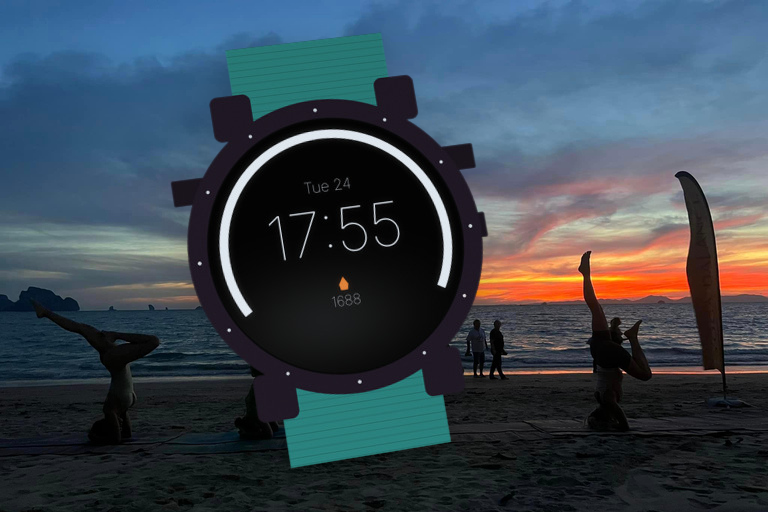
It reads 17:55
